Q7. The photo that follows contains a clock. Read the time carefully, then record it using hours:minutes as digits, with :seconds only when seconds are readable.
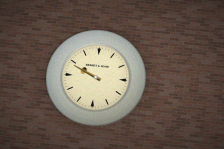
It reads 9:49
